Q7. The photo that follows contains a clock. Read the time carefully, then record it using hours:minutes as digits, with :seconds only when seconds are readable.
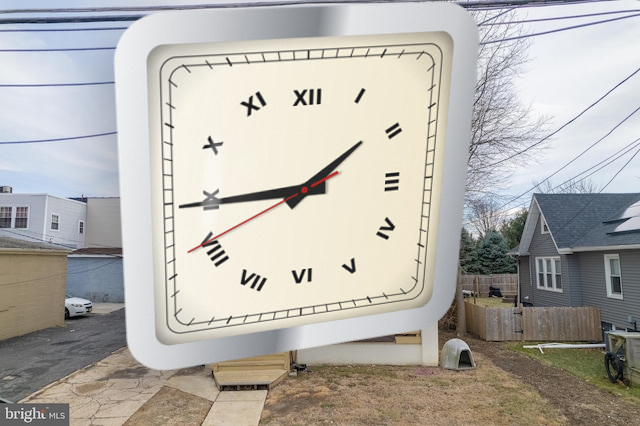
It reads 1:44:41
